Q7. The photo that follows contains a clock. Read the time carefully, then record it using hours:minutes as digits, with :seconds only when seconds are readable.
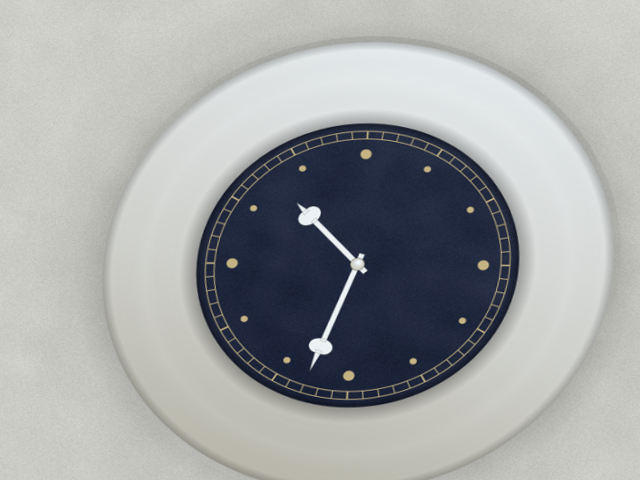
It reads 10:33
